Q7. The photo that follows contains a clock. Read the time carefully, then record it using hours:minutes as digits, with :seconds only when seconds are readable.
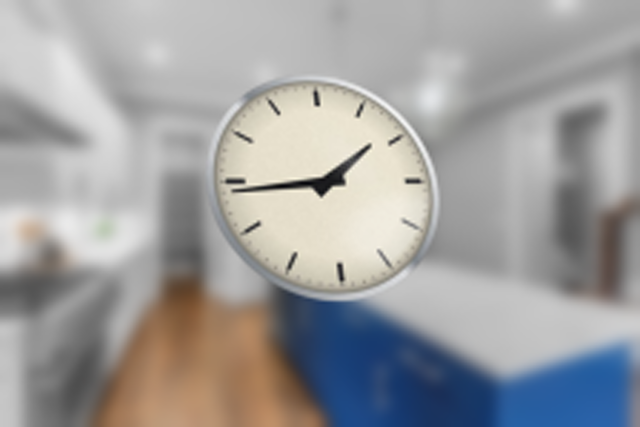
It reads 1:44
